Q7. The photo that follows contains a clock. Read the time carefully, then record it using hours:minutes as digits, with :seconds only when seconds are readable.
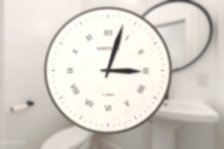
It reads 3:03
